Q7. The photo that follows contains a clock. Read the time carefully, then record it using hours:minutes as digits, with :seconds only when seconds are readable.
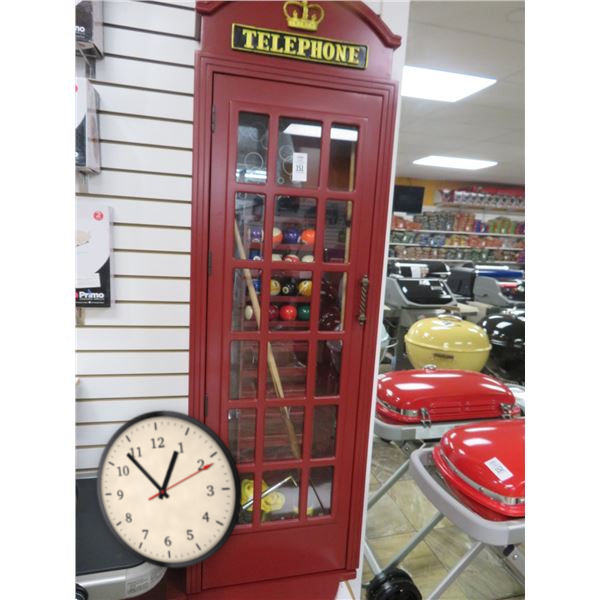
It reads 12:53:11
